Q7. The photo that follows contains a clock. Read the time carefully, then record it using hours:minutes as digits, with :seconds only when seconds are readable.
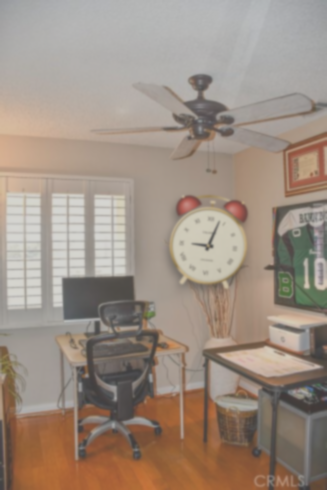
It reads 9:03
